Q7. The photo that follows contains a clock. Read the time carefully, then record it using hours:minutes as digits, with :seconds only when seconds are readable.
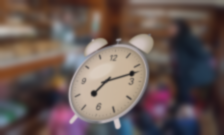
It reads 7:12
